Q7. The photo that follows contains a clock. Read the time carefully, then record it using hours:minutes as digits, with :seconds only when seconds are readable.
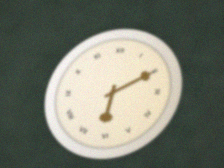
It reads 6:10
